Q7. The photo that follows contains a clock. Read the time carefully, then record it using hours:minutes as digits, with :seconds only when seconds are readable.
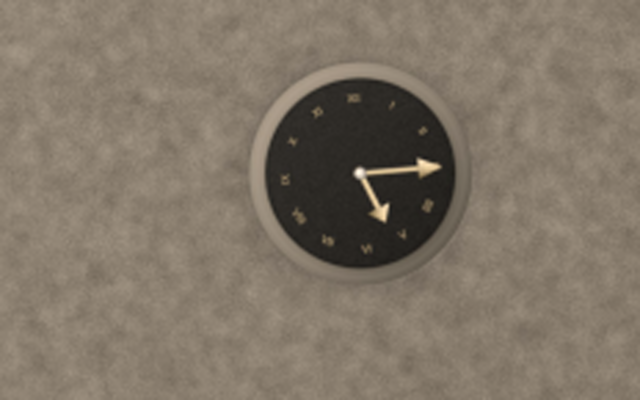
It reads 5:15
